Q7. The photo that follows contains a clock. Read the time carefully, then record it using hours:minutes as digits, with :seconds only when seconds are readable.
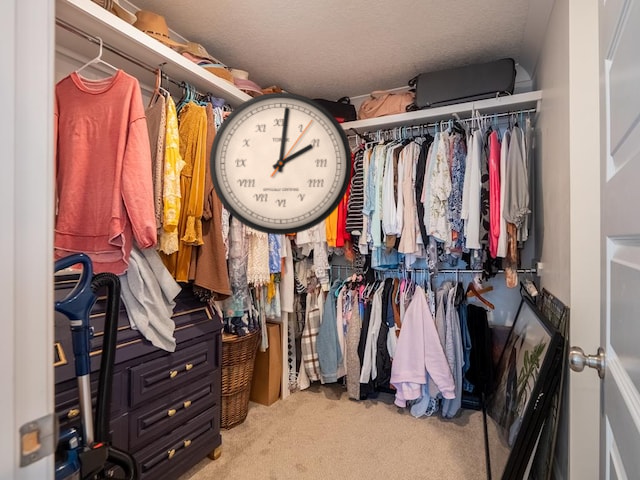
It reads 2:01:06
